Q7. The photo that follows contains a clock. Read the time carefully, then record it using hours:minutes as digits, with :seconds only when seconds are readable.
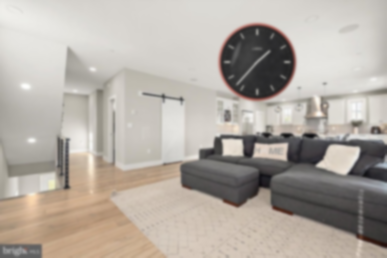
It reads 1:37
